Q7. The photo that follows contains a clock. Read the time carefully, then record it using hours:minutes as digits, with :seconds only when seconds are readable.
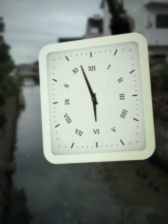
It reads 5:57
